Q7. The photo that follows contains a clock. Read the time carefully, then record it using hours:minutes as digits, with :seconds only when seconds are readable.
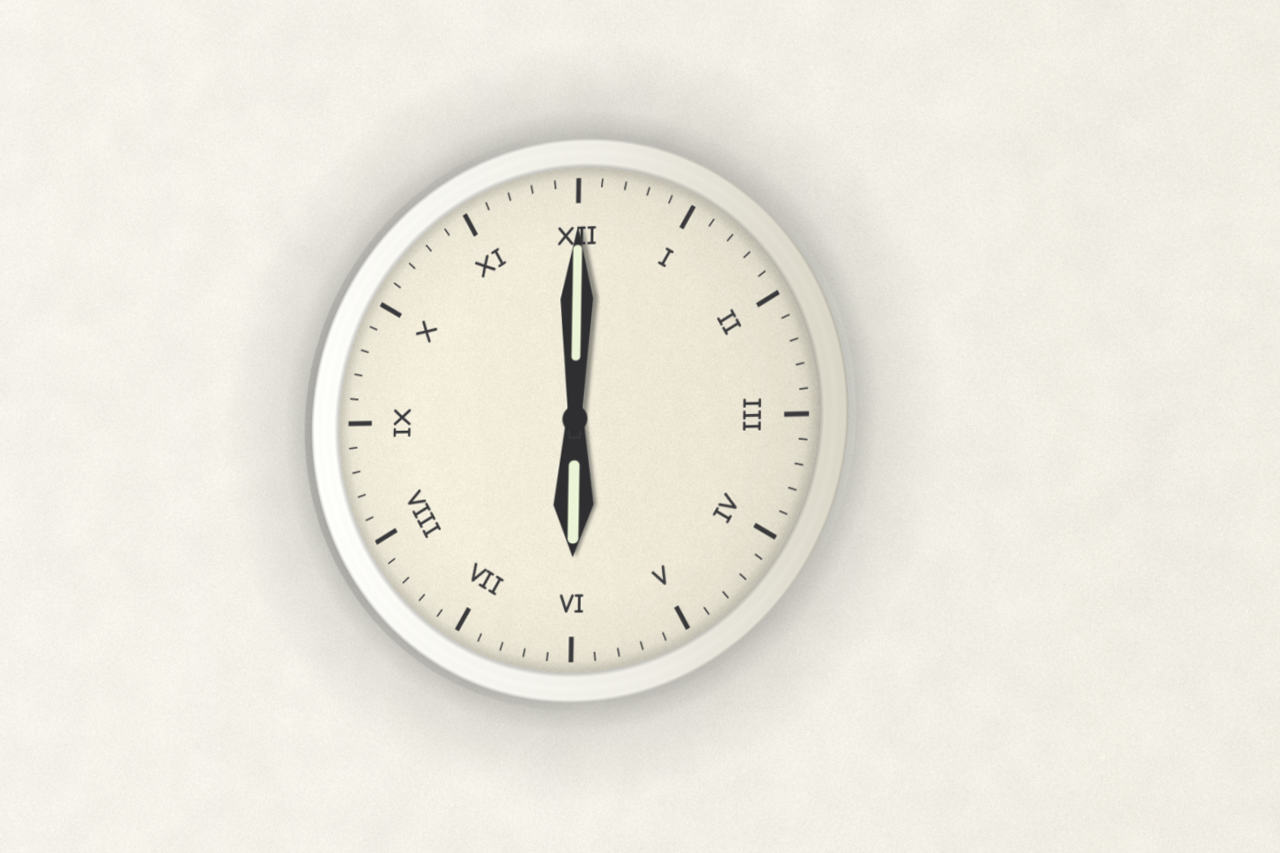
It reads 6:00
